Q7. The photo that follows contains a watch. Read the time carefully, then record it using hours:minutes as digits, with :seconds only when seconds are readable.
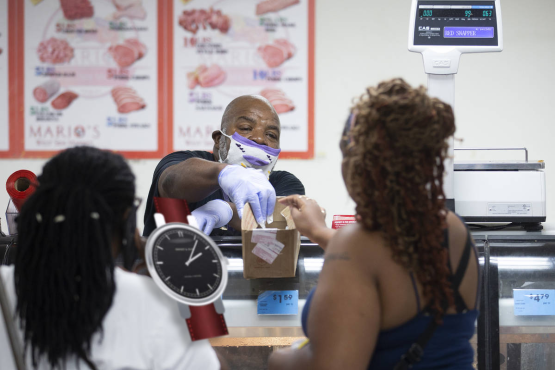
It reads 2:06
